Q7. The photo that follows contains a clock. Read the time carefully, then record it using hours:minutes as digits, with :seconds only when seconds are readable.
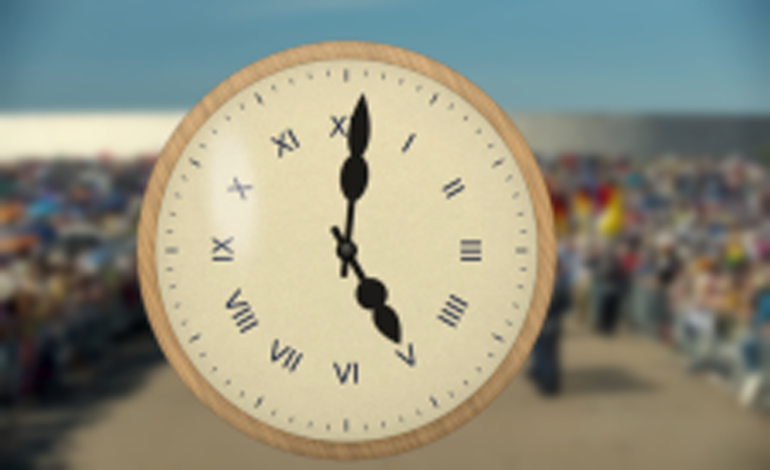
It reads 5:01
